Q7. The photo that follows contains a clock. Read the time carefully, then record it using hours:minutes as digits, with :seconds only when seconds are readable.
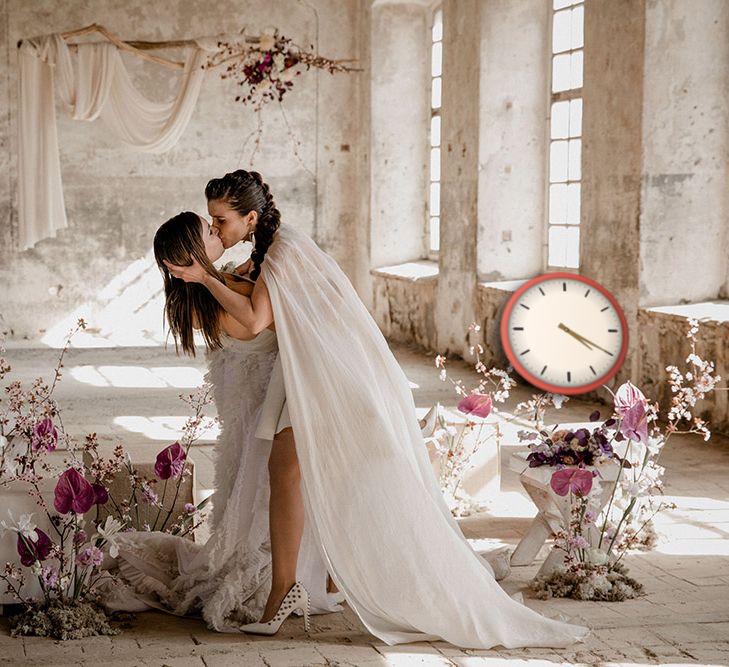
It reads 4:20
